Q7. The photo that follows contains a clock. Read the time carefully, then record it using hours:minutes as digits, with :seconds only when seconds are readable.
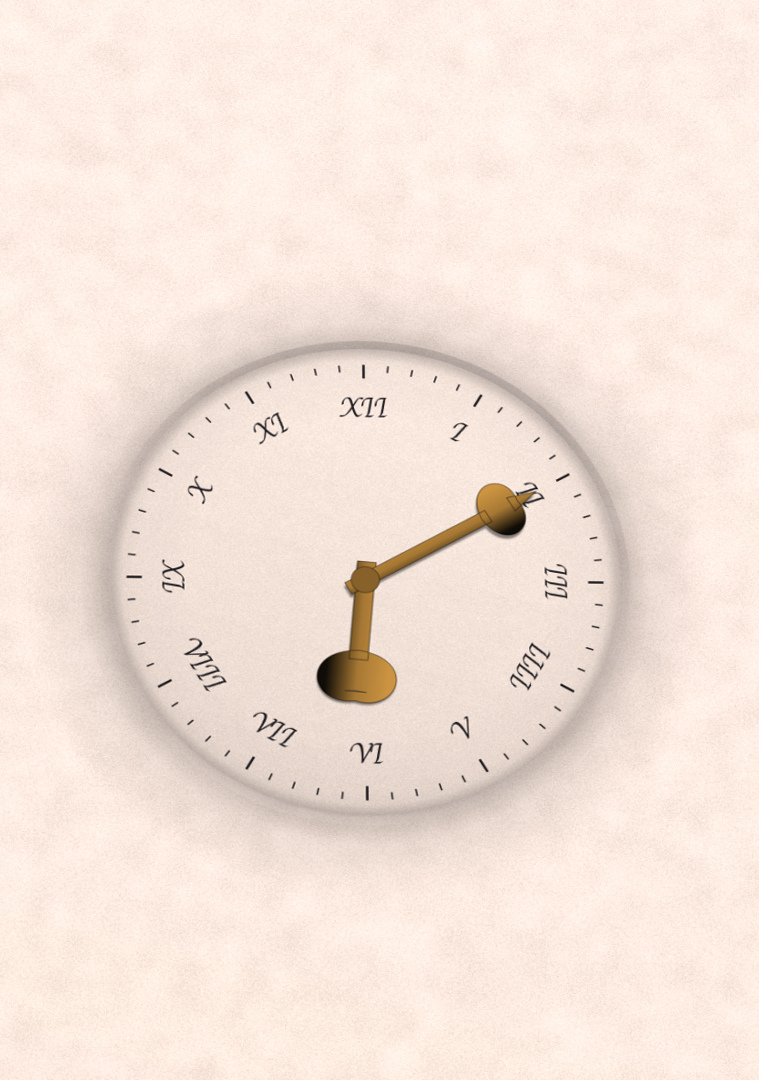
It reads 6:10
